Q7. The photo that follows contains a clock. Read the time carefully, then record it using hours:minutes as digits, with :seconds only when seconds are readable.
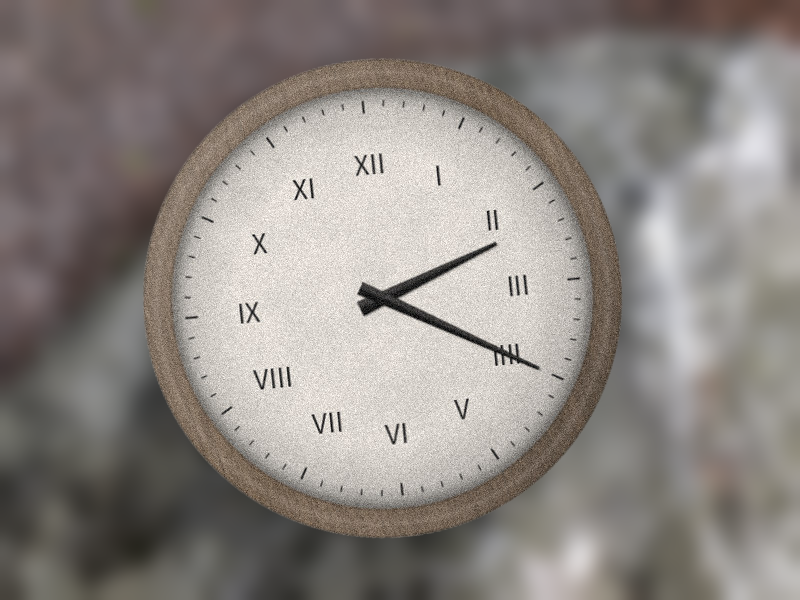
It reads 2:20
